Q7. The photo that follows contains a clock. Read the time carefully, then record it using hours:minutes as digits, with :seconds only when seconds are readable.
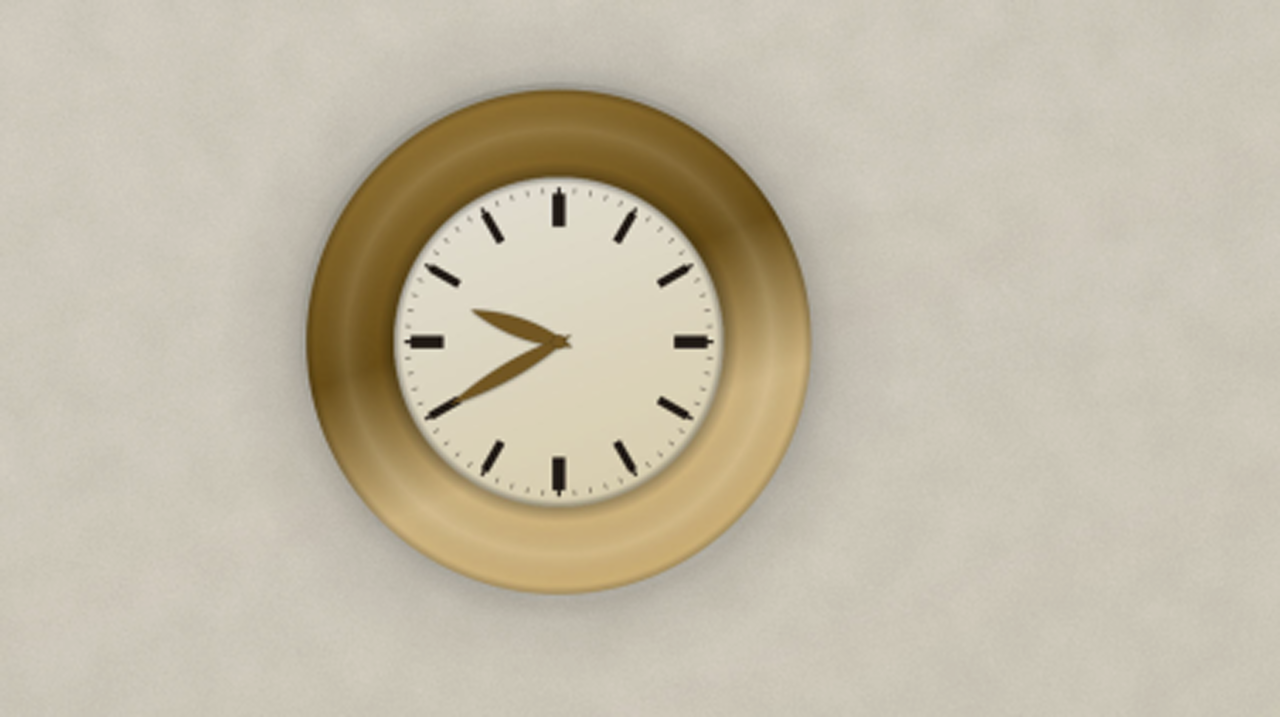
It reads 9:40
